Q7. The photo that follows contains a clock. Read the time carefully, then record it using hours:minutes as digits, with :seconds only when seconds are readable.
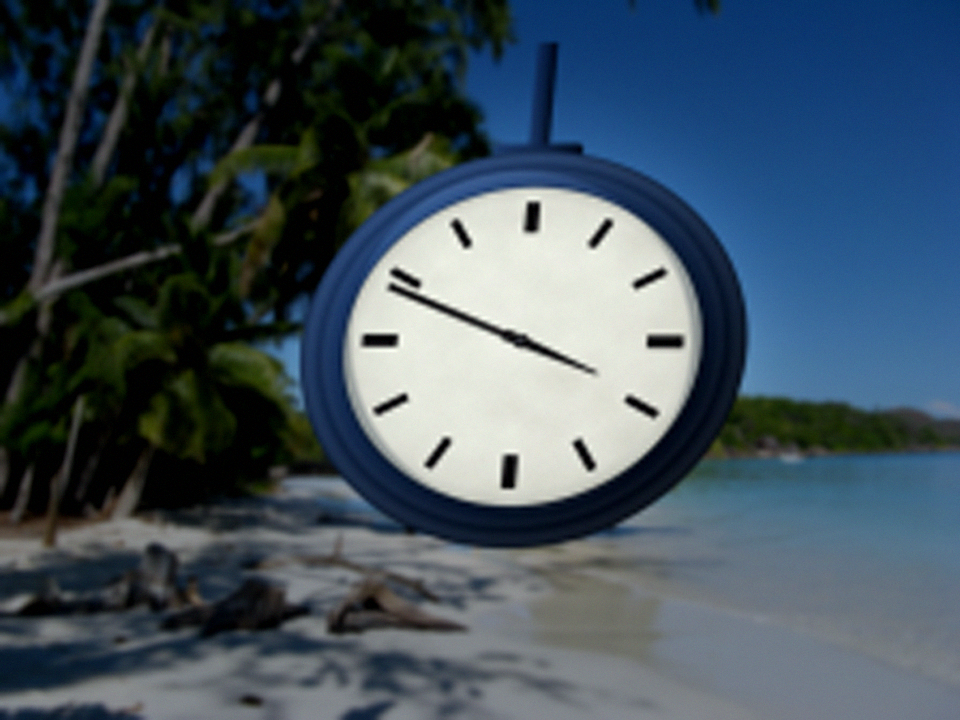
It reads 3:49
